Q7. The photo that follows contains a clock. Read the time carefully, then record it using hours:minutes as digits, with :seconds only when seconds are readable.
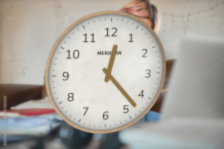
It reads 12:23
